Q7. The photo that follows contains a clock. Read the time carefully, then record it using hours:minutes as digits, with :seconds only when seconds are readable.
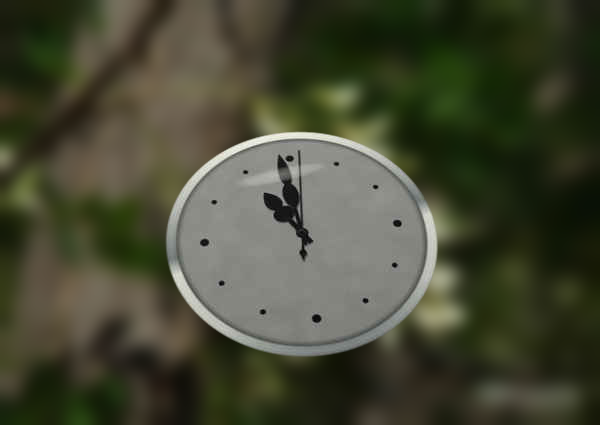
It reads 10:59:01
